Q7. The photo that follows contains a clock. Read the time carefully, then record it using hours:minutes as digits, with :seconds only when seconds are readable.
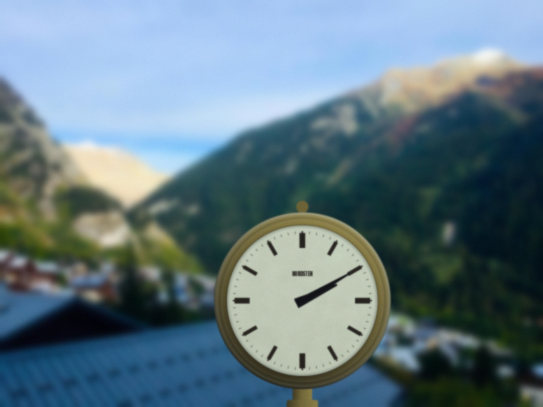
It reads 2:10
